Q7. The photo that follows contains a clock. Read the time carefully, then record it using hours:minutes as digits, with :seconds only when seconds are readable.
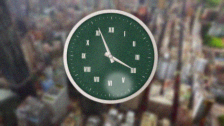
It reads 3:56
